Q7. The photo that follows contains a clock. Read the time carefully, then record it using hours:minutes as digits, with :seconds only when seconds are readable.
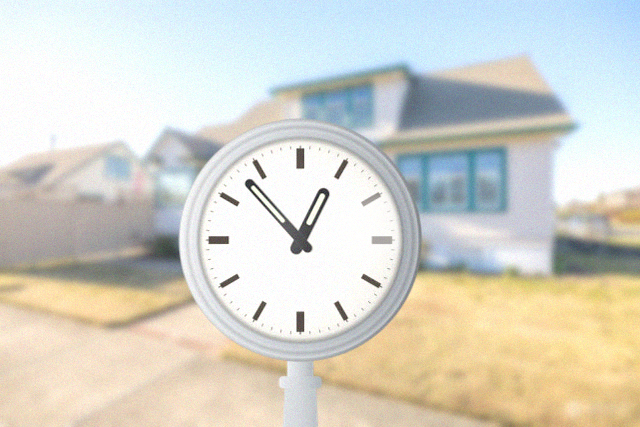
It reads 12:53
